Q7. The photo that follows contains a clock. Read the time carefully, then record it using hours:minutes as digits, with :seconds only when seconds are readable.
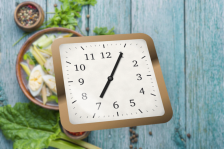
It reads 7:05
